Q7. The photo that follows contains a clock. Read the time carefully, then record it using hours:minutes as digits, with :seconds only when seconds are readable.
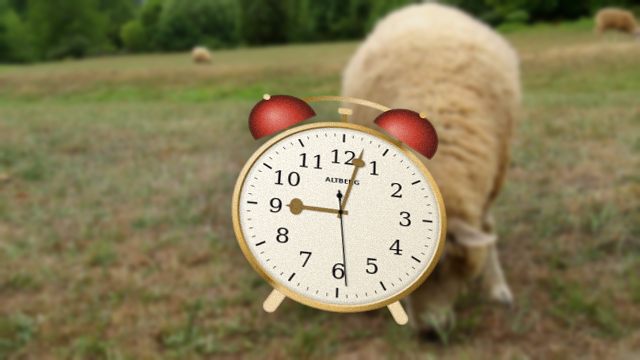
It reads 9:02:29
